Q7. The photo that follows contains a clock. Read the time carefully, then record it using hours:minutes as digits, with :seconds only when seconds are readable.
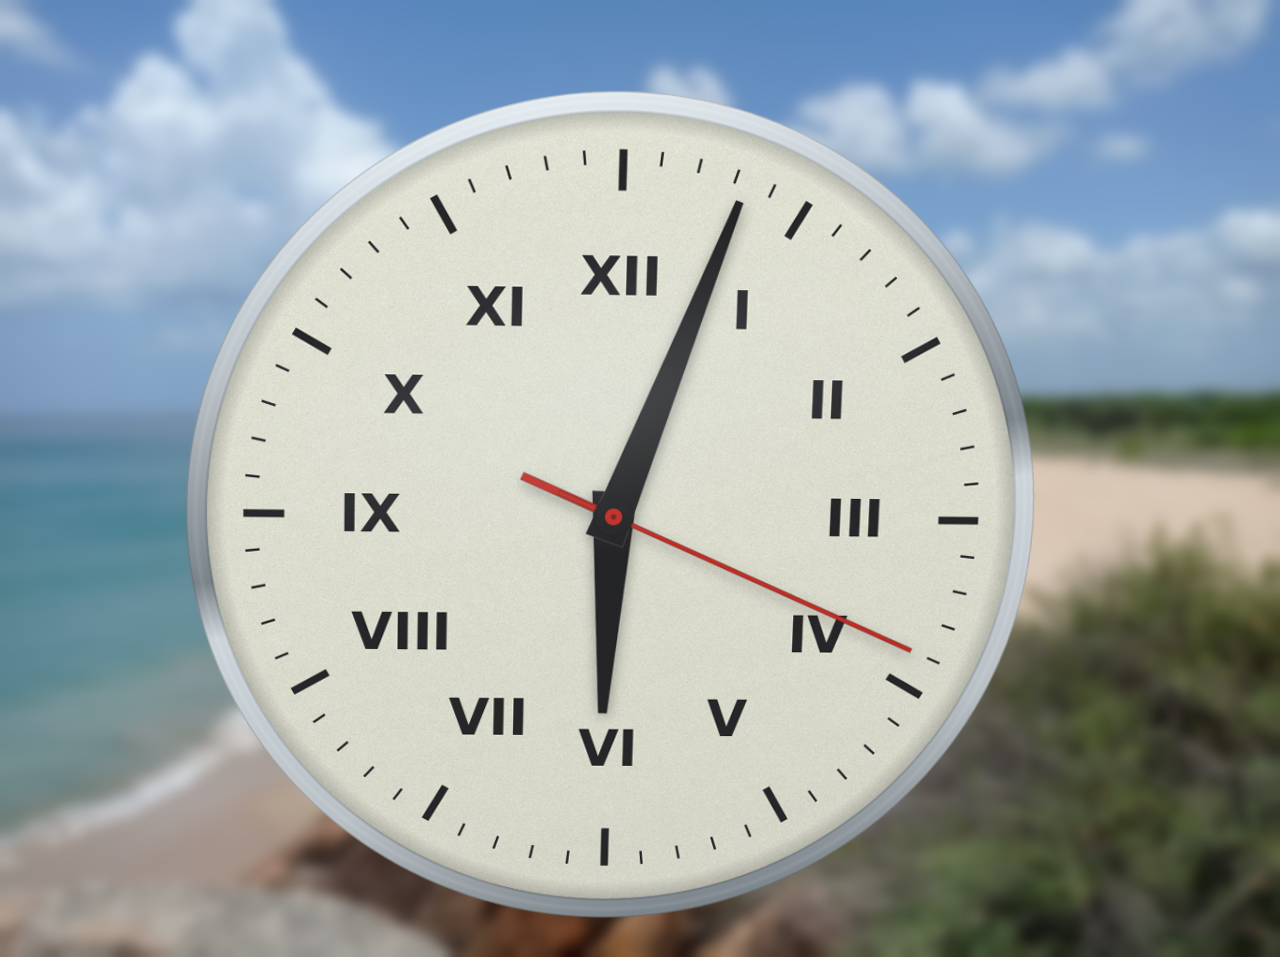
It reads 6:03:19
